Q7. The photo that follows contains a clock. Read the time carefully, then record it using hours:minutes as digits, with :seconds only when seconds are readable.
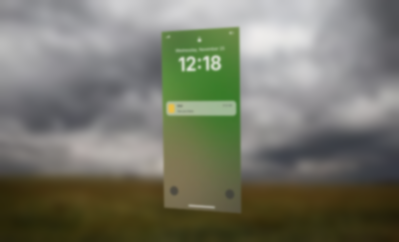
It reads 12:18
